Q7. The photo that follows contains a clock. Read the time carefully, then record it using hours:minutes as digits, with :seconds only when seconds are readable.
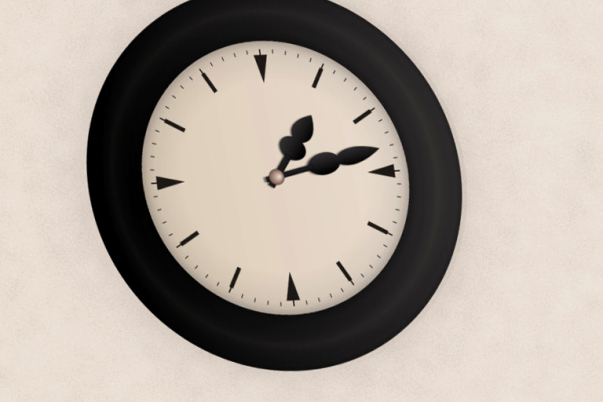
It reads 1:13
